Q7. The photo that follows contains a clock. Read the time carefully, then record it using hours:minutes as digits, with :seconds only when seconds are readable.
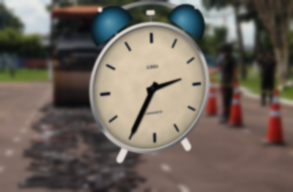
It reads 2:35
